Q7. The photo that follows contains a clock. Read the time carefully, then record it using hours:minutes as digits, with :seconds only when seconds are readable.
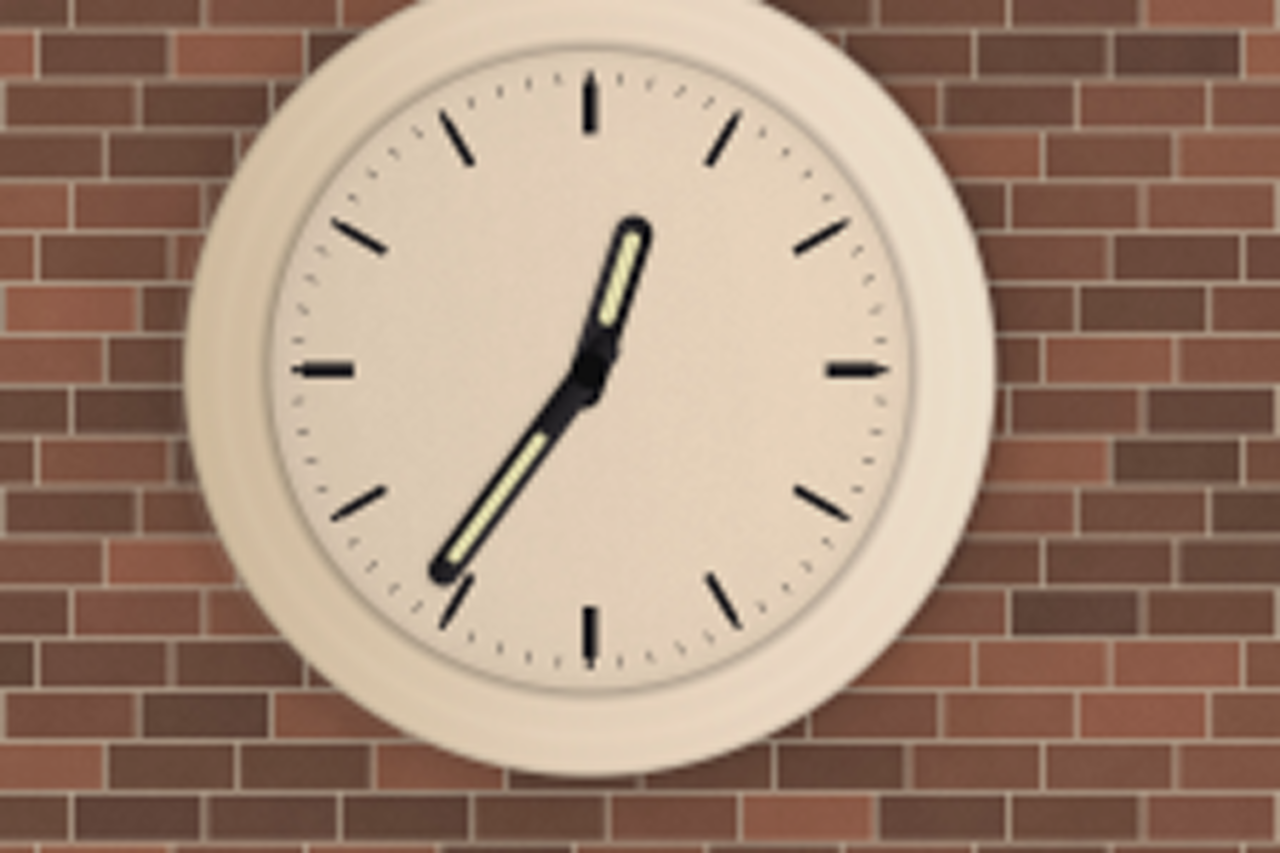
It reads 12:36
